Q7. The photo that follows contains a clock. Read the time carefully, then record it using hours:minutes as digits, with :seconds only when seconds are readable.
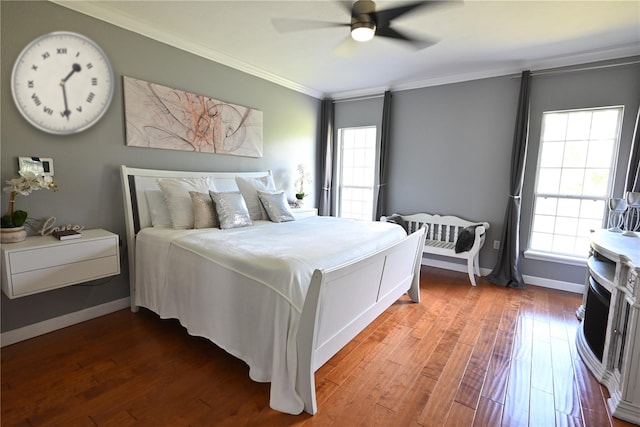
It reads 1:29
